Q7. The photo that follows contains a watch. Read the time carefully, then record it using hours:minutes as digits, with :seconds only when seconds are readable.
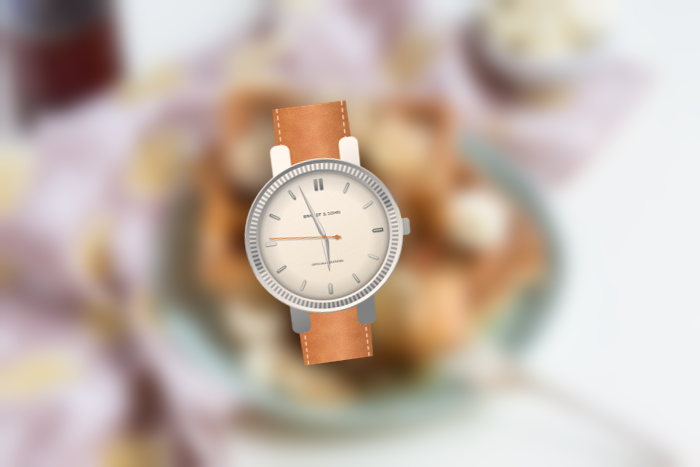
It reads 5:56:46
